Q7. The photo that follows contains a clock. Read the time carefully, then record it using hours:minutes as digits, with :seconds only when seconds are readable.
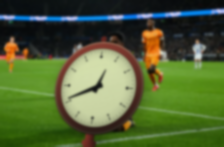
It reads 12:41
